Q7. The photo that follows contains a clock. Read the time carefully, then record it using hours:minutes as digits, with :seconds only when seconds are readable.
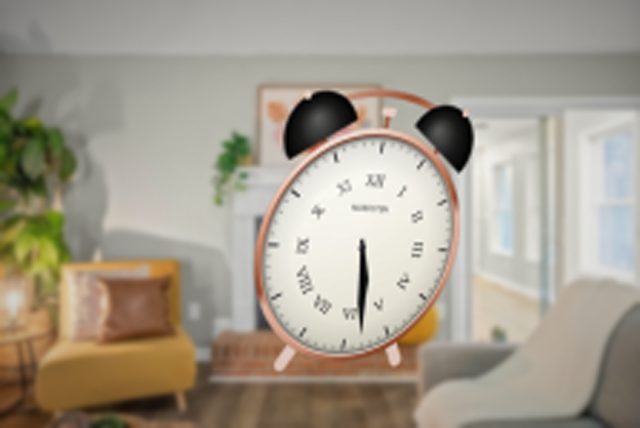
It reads 5:28
